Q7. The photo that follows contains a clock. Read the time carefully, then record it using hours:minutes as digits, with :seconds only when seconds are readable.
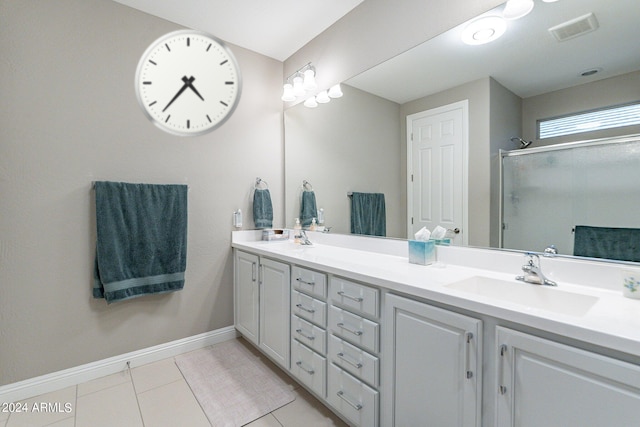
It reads 4:37
